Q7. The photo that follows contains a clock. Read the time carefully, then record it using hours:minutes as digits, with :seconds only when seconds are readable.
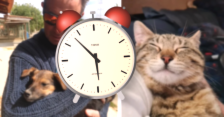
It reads 5:53
